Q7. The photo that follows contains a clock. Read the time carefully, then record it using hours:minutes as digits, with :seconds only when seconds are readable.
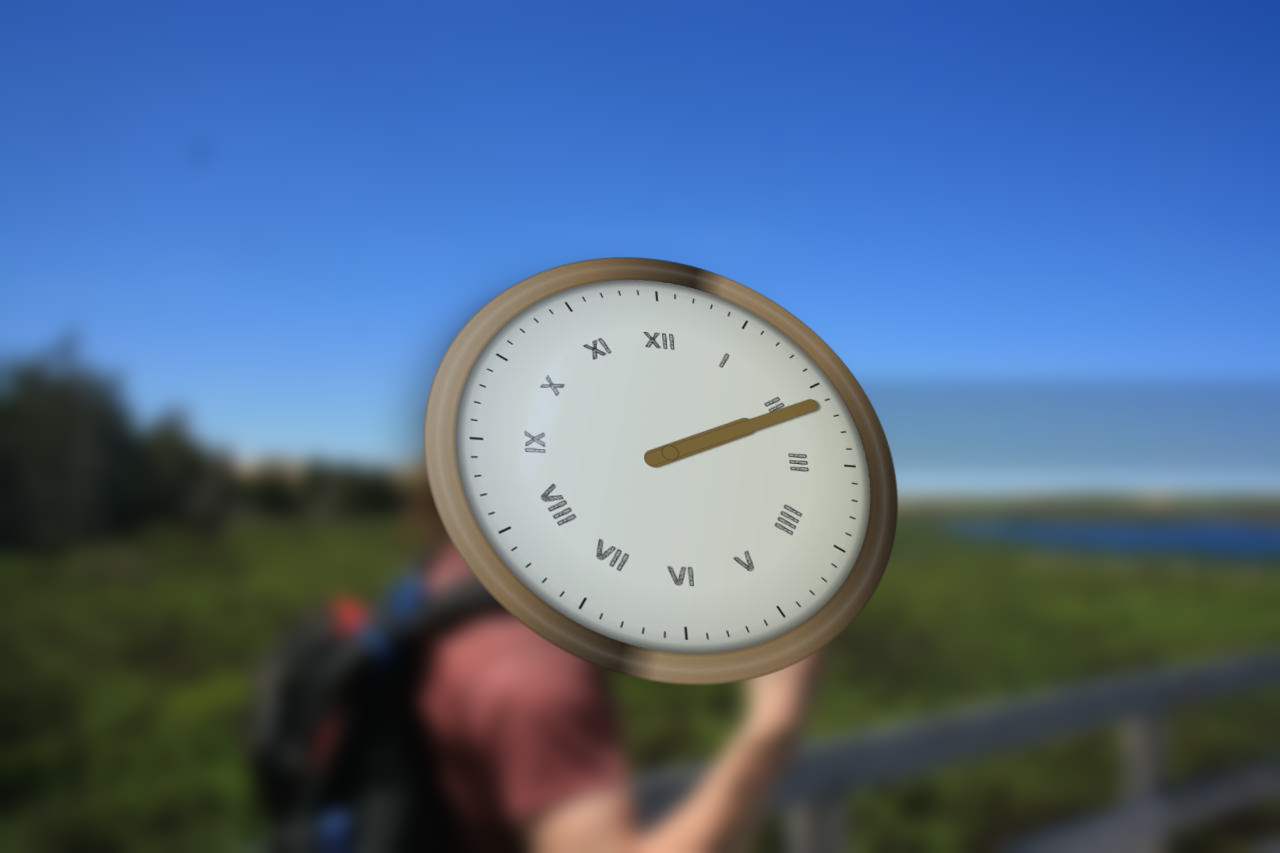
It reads 2:11
